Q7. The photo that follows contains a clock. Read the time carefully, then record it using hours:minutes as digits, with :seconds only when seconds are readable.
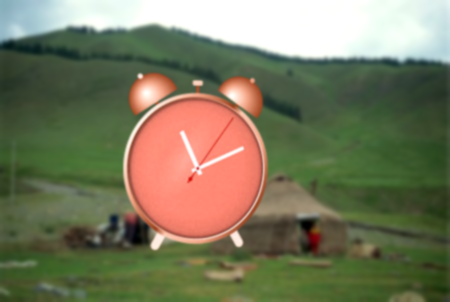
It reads 11:11:06
